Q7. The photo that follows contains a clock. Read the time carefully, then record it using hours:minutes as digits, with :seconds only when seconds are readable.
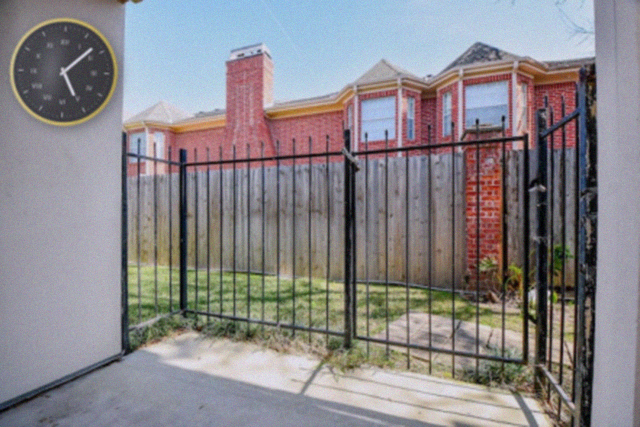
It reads 5:08
